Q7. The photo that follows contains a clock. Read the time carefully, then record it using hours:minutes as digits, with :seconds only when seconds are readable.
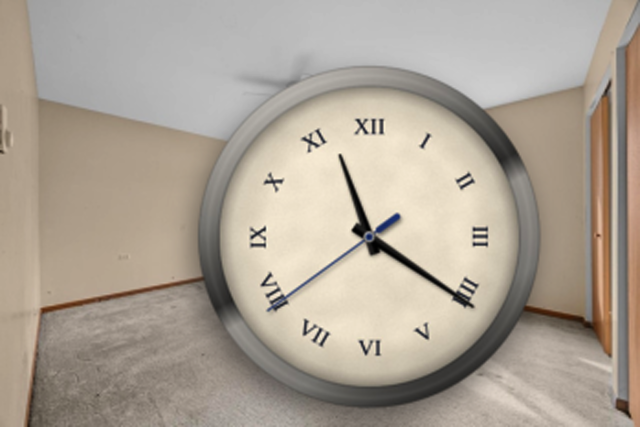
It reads 11:20:39
